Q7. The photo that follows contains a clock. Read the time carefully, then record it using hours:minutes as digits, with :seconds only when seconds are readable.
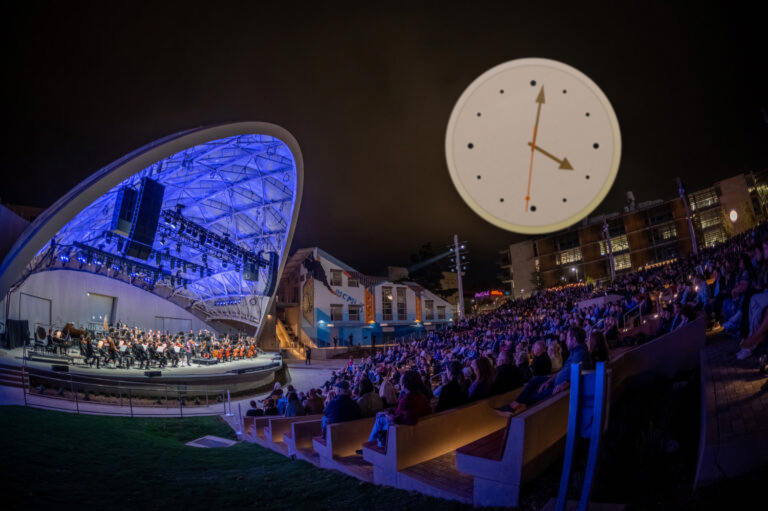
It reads 4:01:31
